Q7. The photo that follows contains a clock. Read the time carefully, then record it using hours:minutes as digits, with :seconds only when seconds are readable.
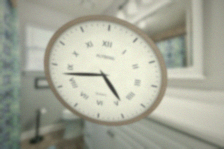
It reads 4:43
